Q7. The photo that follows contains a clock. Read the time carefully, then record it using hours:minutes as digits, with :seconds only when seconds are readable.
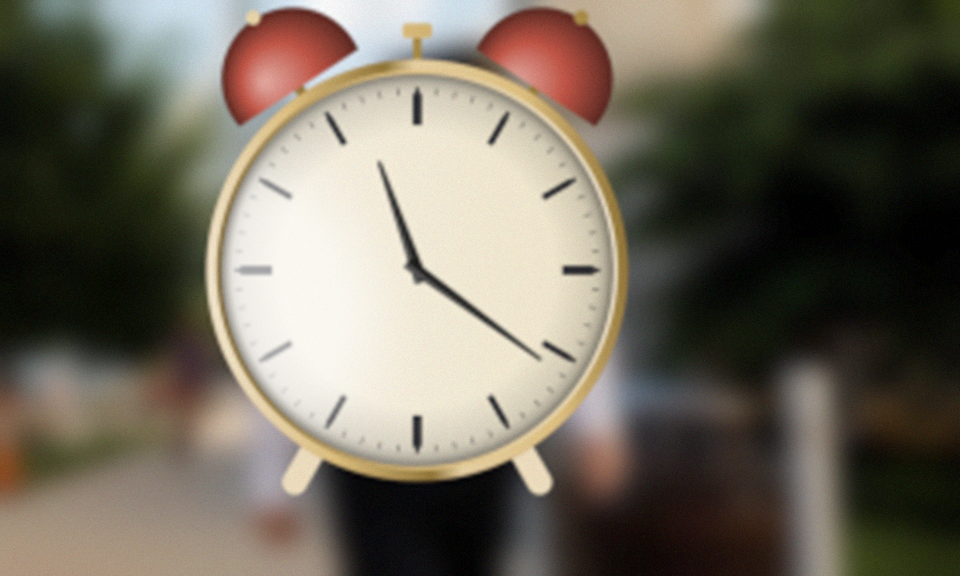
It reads 11:21
